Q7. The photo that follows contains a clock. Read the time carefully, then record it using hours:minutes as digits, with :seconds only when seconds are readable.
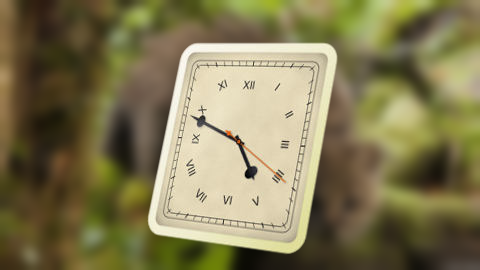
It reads 4:48:20
